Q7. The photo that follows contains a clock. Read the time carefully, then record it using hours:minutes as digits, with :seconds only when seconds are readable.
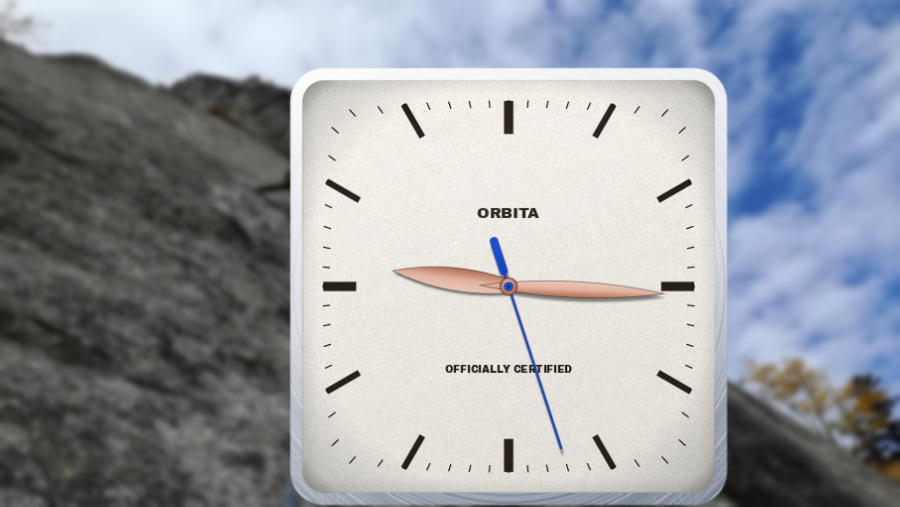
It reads 9:15:27
